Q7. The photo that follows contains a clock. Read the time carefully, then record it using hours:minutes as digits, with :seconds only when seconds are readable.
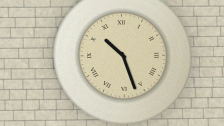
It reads 10:27
